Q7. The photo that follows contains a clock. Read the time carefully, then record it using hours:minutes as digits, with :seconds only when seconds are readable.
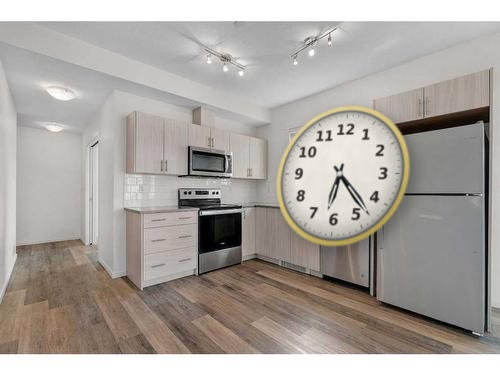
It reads 6:23
